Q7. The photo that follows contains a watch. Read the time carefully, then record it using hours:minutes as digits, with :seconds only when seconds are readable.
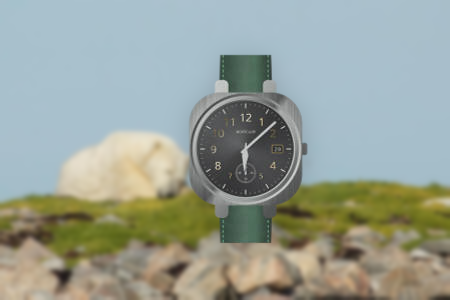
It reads 6:08
